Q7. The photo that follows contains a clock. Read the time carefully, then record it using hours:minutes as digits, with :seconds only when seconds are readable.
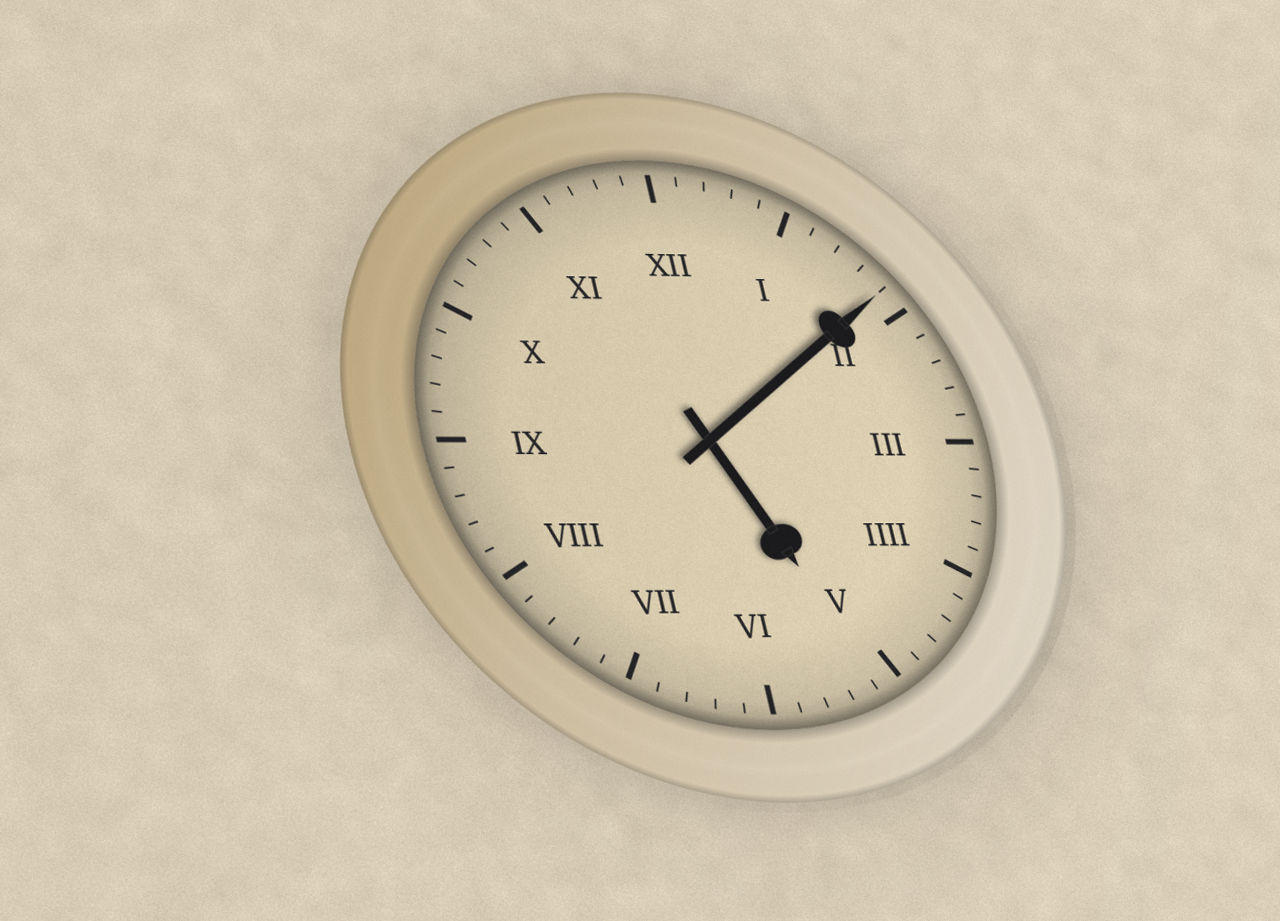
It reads 5:09
